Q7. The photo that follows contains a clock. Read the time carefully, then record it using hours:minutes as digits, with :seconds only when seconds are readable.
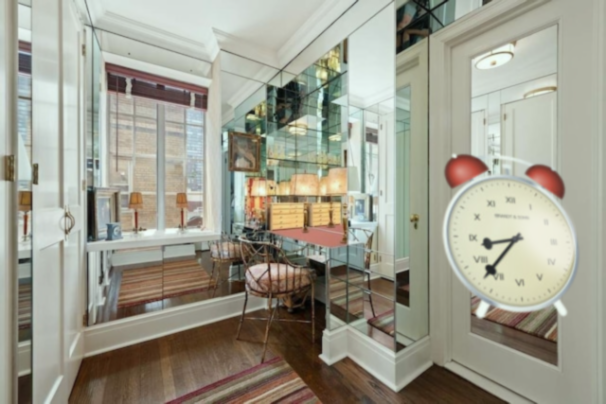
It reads 8:37
